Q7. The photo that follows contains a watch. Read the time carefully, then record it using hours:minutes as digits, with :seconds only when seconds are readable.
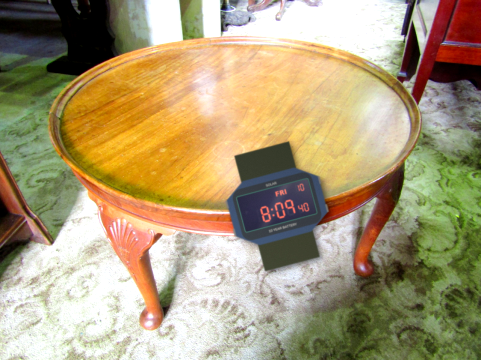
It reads 8:09:40
